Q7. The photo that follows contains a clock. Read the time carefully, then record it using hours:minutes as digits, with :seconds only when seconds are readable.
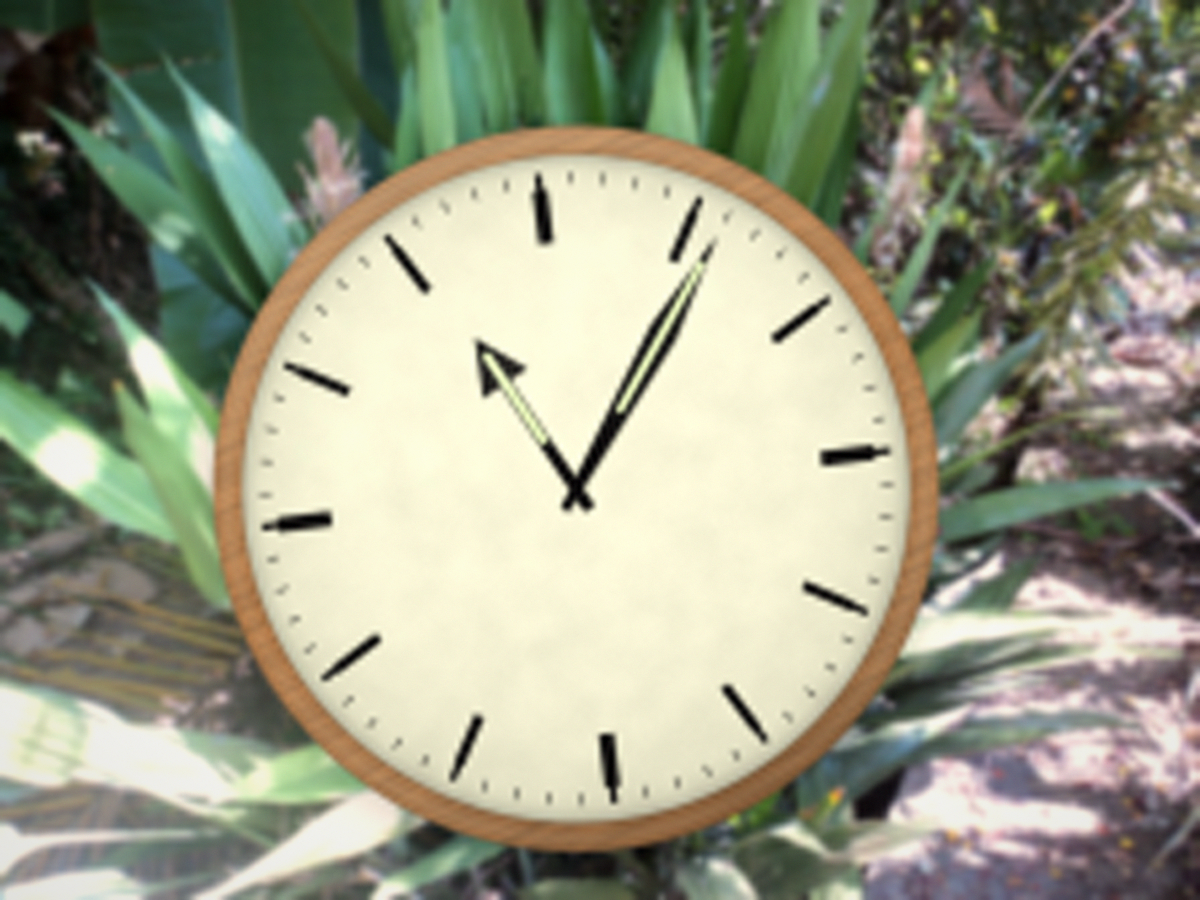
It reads 11:06
